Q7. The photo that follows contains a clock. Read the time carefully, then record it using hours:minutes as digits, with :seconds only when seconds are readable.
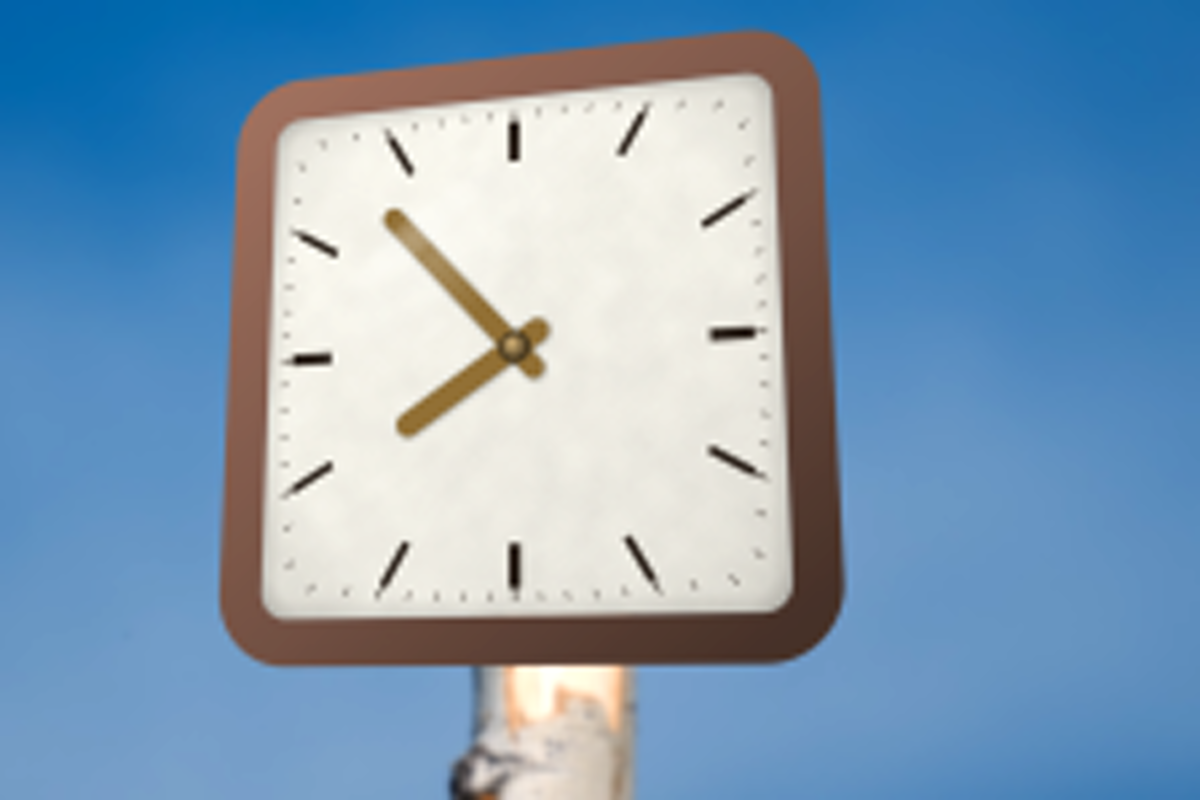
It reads 7:53
